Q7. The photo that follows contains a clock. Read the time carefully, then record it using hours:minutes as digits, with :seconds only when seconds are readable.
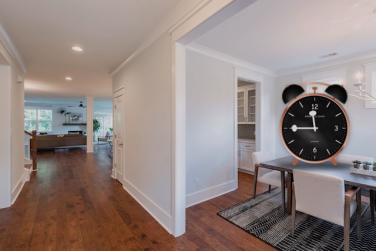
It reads 11:45
